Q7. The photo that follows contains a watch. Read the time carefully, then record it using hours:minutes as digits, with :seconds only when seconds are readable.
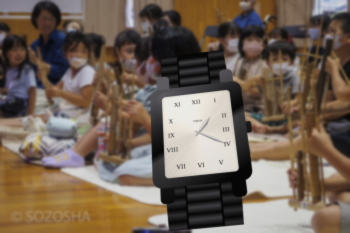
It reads 1:20
